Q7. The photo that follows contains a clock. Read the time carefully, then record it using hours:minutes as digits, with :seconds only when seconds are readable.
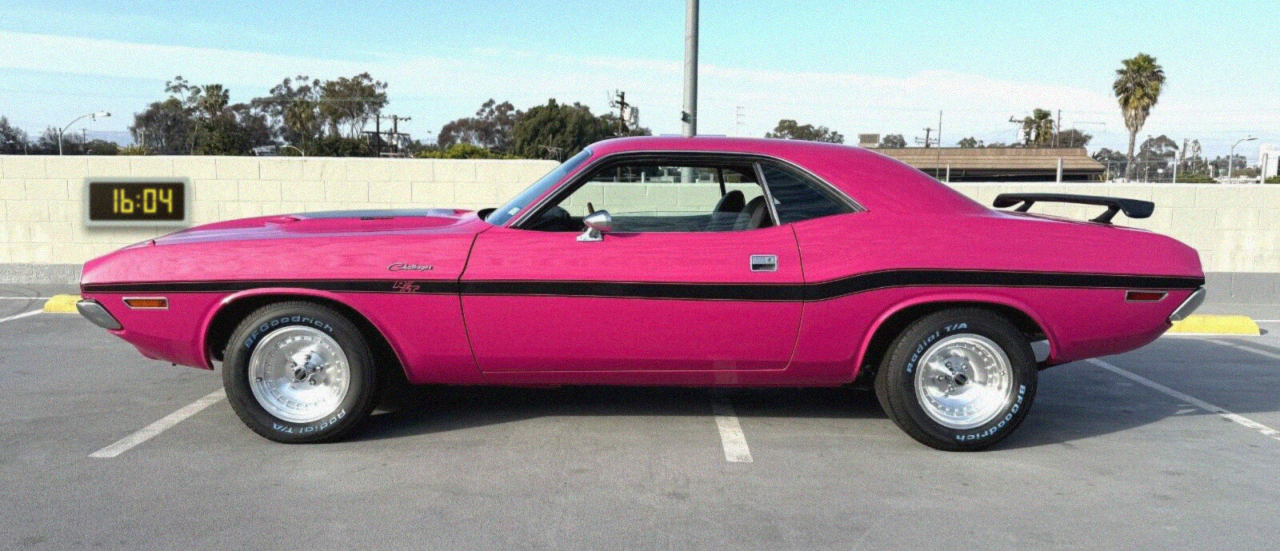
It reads 16:04
